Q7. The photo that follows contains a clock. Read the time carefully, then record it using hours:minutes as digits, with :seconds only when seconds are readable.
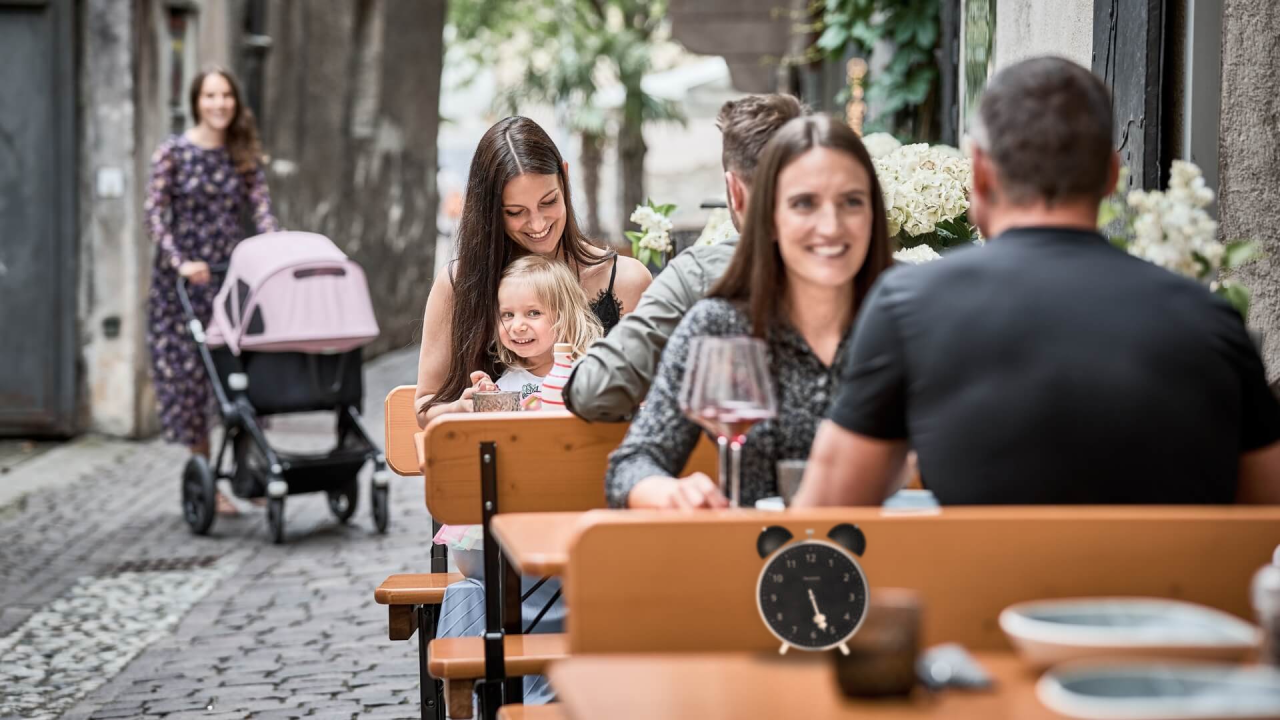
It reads 5:27
